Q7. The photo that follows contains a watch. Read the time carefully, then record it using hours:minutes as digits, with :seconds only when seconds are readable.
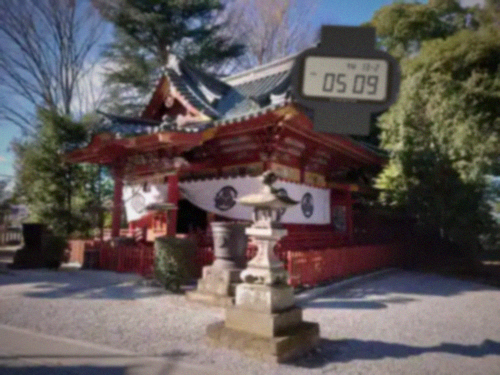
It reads 5:09
